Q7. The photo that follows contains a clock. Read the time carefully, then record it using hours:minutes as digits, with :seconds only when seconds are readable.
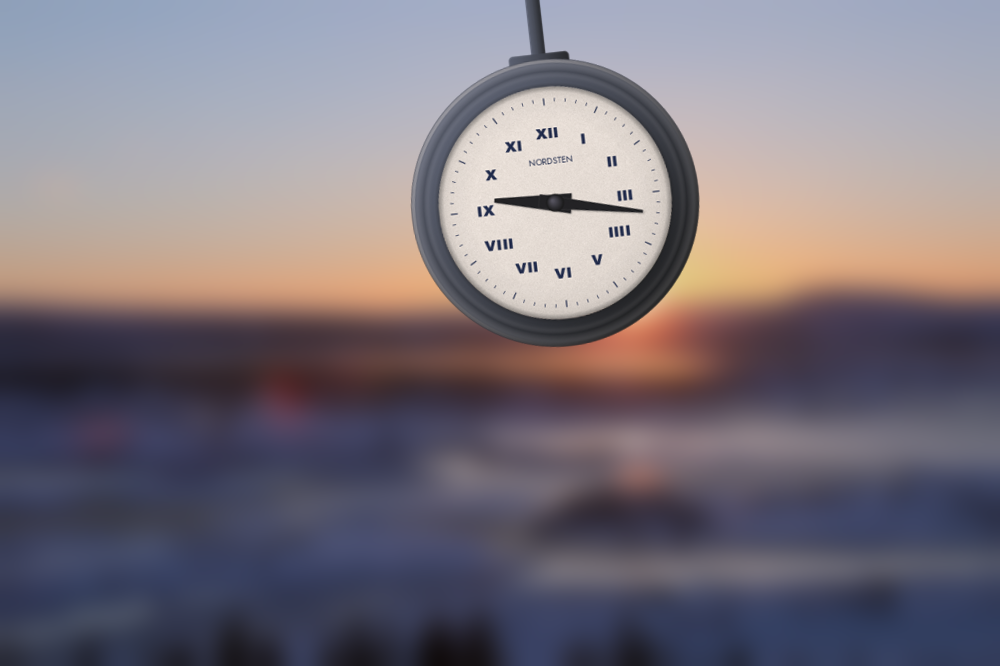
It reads 9:17
